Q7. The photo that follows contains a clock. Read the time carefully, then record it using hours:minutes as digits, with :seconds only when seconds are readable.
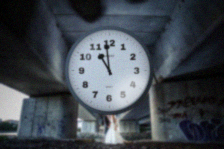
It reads 10:59
